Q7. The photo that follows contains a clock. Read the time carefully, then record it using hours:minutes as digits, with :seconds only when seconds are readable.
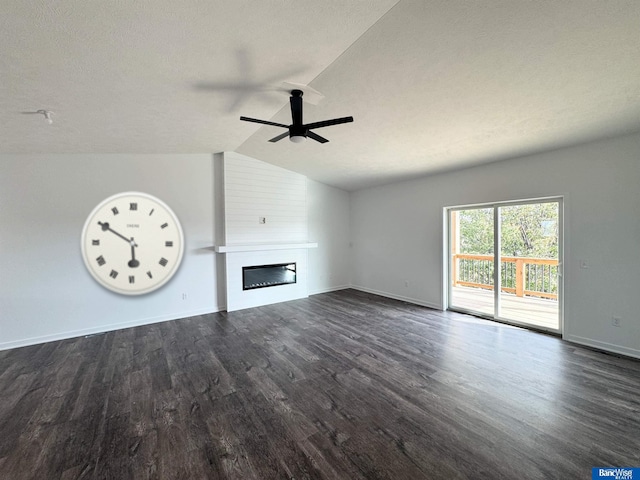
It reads 5:50
